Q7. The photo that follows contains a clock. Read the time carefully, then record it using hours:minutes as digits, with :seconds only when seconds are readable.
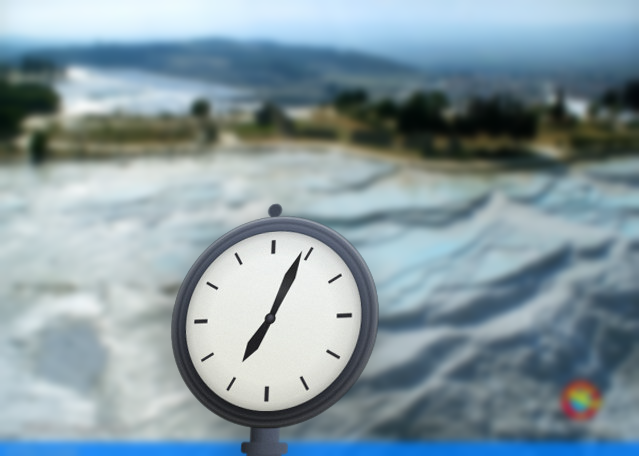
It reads 7:04
